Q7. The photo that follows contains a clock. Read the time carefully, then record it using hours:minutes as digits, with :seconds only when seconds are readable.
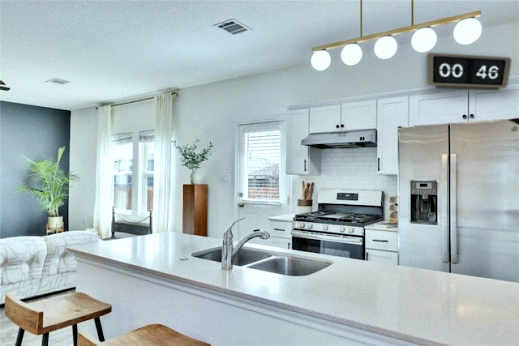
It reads 0:46
